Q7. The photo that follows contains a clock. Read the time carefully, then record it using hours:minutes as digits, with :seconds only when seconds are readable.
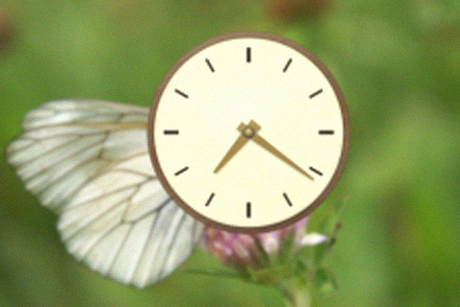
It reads 7:21
